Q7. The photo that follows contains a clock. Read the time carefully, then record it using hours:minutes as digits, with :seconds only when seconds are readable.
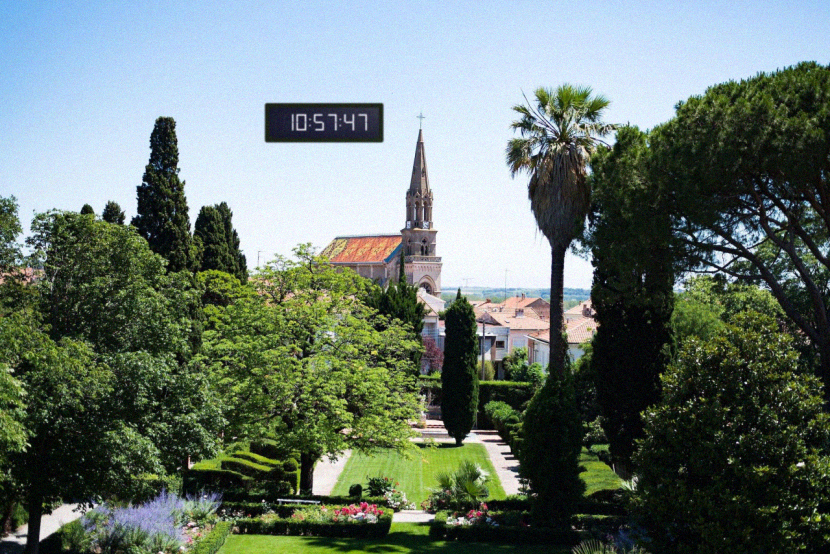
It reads 10:57:47
